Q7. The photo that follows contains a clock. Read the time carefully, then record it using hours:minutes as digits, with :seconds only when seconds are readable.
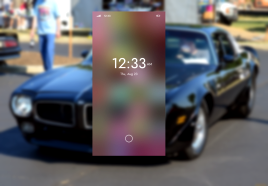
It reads 12:33
